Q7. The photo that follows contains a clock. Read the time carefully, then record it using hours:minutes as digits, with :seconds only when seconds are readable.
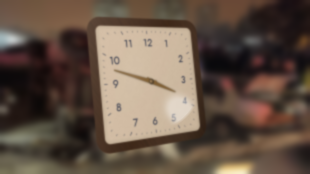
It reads 3:48
